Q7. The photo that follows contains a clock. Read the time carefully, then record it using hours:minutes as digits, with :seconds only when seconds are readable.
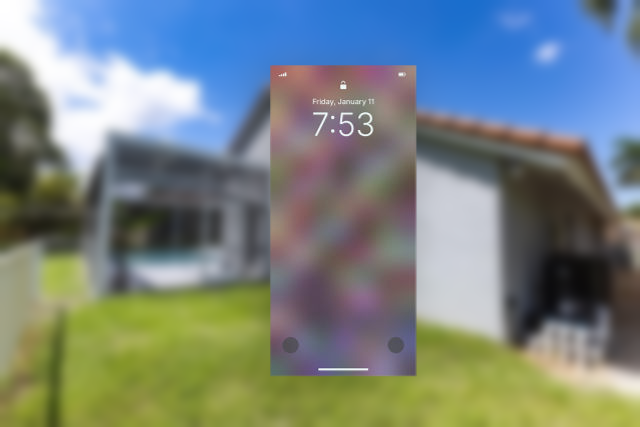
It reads 7:53
